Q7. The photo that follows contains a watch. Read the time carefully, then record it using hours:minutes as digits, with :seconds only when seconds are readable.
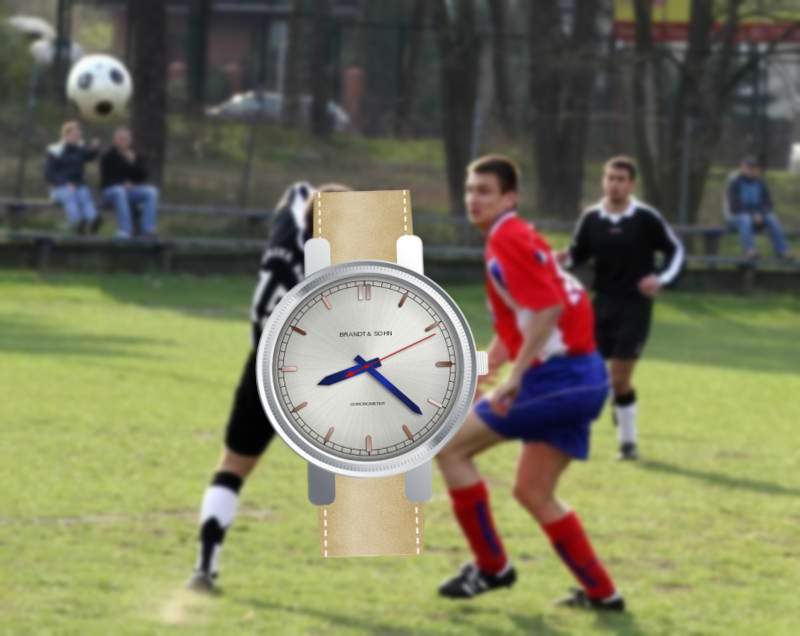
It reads 8:22:11
